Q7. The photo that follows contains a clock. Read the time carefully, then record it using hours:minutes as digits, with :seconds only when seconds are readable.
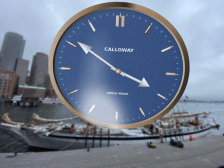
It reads 3:51
